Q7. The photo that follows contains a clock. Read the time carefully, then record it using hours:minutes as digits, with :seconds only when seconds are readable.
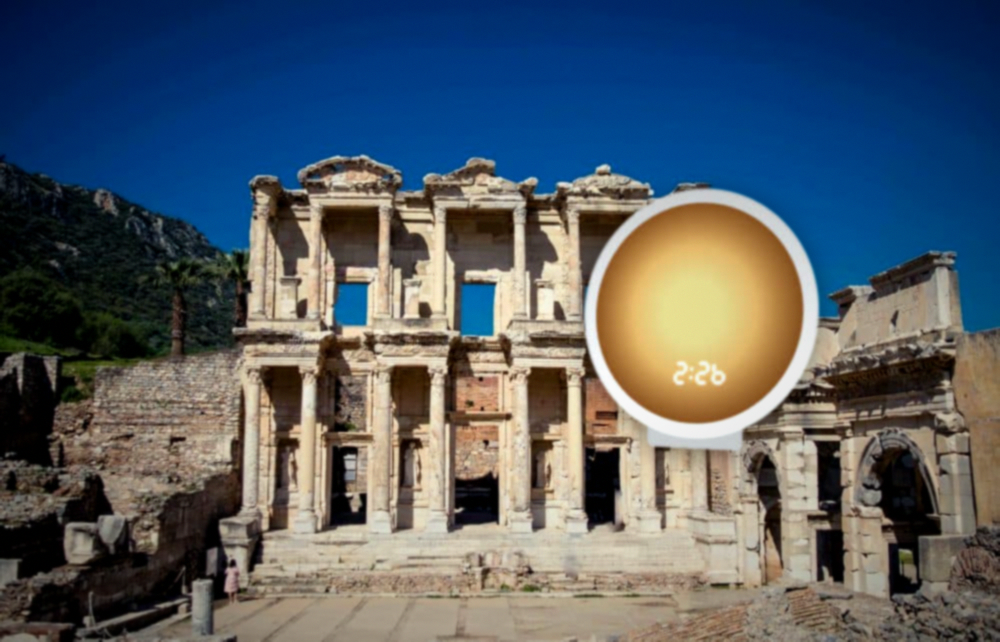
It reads 2:26
